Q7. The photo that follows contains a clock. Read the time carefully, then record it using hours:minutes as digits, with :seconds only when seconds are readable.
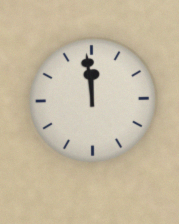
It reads 11:59
